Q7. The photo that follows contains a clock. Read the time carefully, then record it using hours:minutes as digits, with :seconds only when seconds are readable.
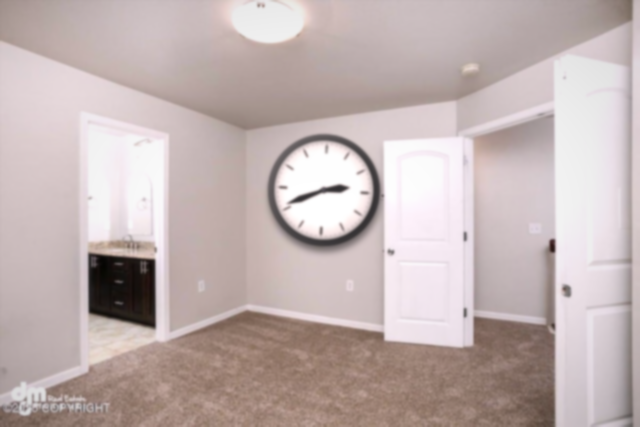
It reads 2:41
